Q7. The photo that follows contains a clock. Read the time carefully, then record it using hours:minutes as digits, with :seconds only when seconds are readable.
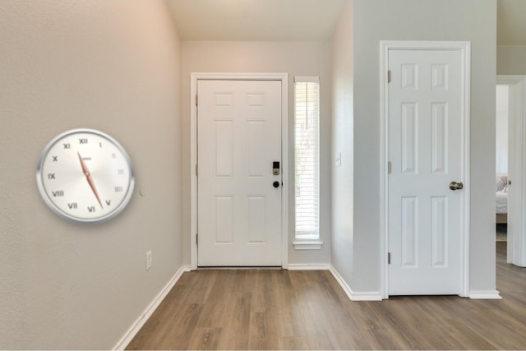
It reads 11:27
